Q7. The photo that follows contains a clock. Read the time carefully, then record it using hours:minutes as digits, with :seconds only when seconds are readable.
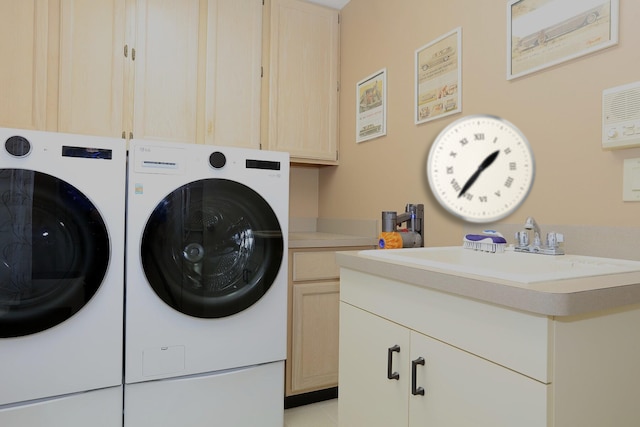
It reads 1:37
